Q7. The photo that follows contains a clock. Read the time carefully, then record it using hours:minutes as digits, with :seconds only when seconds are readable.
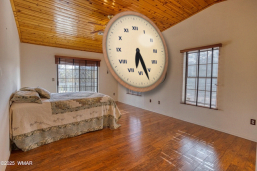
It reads 6:27
